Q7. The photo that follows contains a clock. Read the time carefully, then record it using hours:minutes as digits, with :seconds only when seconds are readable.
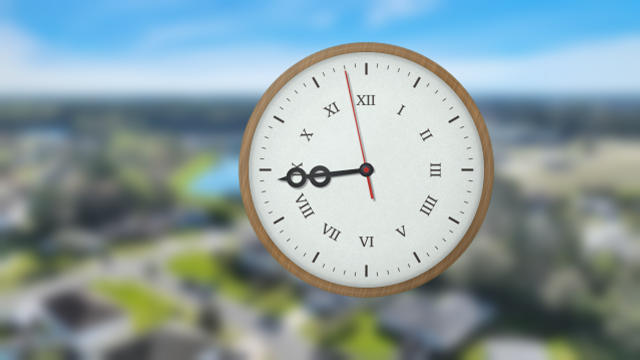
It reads 8:43:58
